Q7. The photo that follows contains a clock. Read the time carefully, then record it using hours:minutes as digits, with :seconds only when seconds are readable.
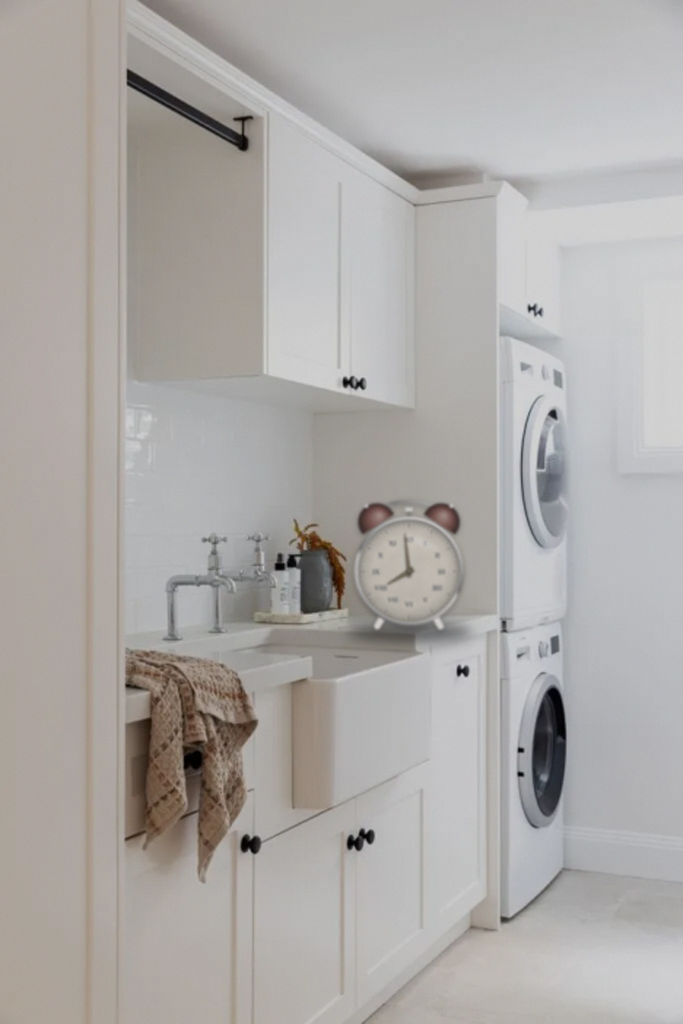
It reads 7:59
